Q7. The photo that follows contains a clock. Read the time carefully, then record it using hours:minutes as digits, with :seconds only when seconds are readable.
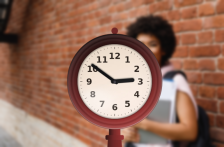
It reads 2:51
